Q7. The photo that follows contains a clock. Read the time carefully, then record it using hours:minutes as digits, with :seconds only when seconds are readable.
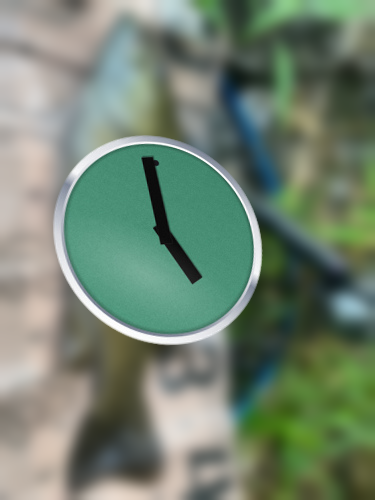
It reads 4:59
